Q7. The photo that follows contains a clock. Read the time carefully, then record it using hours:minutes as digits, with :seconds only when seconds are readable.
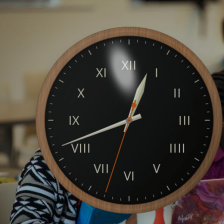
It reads 12:41:33
